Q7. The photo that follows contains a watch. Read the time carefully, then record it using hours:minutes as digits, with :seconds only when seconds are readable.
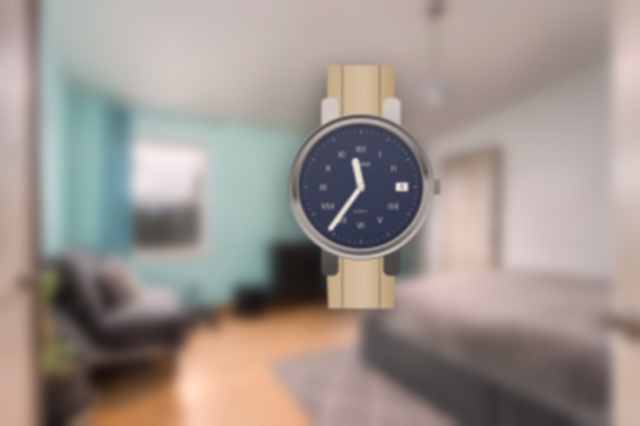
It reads 11:36
